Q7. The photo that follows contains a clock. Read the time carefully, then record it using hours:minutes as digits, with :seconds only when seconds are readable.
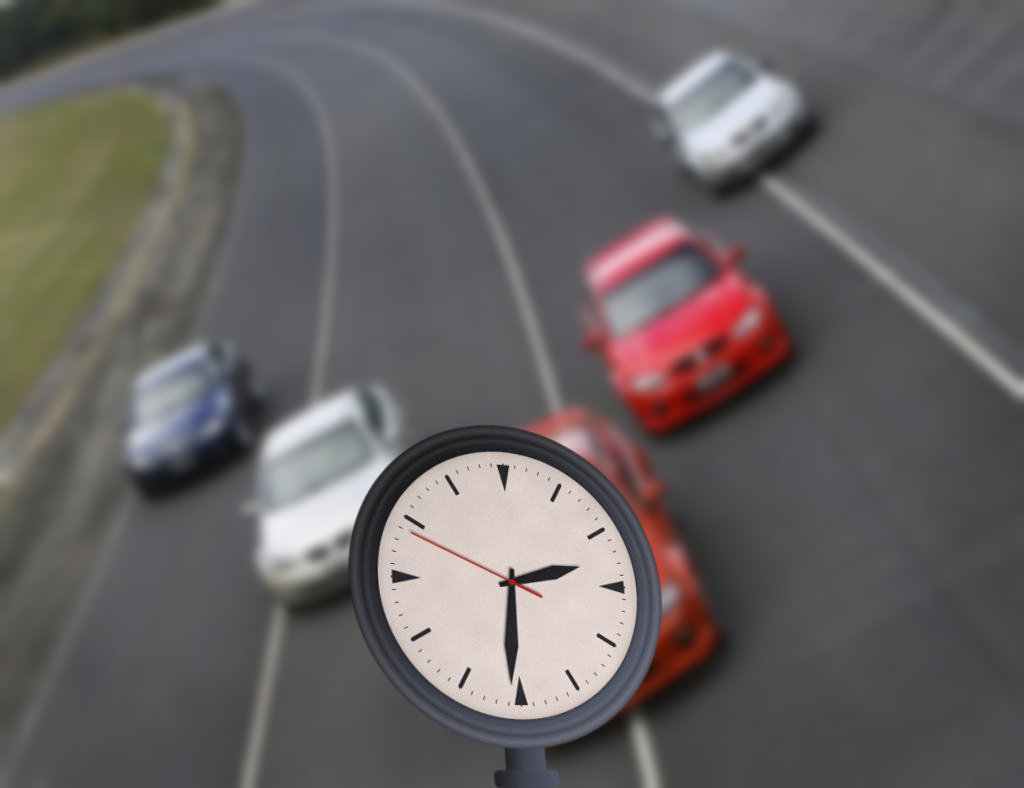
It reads 2:30:49
